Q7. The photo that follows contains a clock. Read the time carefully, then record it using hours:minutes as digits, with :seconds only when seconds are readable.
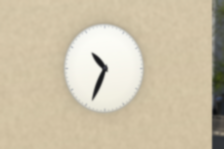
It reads 10:34
